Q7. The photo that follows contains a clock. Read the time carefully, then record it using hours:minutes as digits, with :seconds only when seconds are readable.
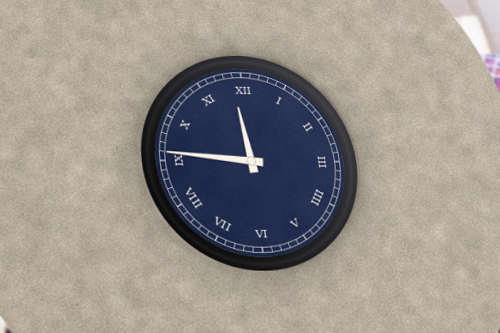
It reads 11:46
